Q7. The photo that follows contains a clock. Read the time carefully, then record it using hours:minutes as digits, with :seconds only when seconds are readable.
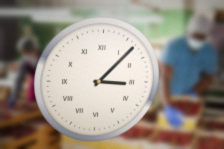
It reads 3:07
